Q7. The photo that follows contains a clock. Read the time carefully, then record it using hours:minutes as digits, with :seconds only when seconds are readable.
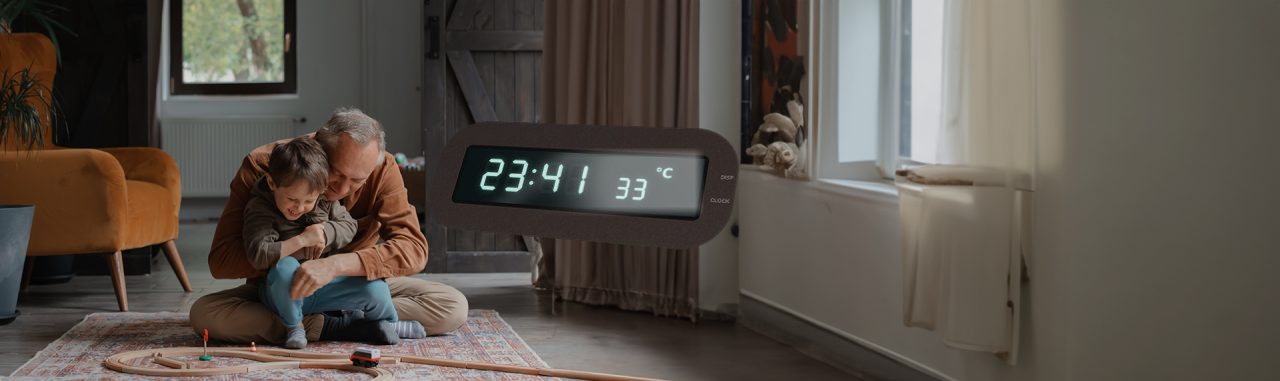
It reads 23:41
